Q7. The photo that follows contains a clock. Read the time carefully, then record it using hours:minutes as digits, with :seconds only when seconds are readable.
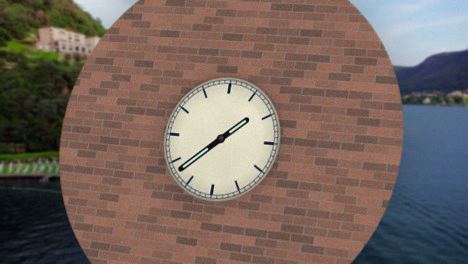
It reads 1:38
